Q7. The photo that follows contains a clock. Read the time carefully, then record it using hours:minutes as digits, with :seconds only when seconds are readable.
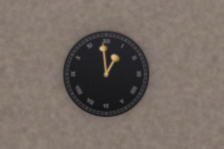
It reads 12:59
